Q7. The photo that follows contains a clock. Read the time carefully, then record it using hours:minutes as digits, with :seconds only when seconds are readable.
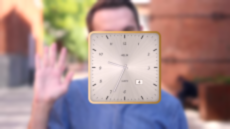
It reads 9:34
